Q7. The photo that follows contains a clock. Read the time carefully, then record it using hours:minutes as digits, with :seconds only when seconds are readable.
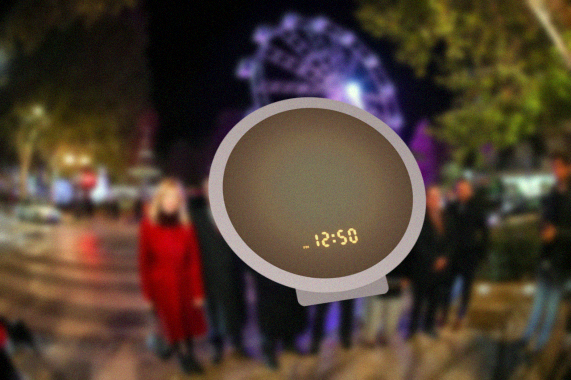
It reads 12:50
